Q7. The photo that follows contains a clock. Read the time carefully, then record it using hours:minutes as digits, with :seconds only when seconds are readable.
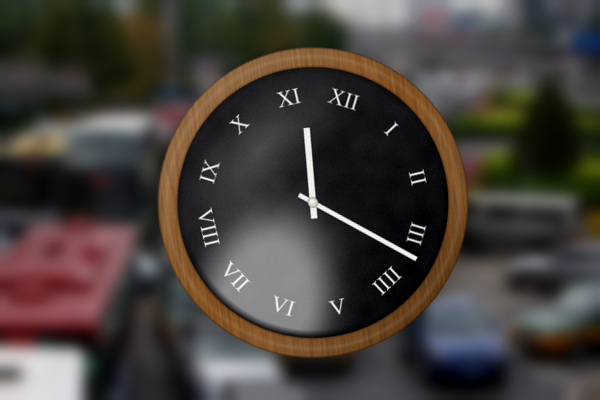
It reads 11:17
